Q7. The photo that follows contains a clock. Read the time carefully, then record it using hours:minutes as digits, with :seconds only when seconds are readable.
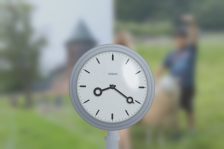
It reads 8:21
